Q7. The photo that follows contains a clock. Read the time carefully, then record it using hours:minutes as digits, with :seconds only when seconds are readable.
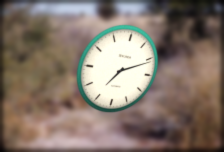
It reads 7:11
